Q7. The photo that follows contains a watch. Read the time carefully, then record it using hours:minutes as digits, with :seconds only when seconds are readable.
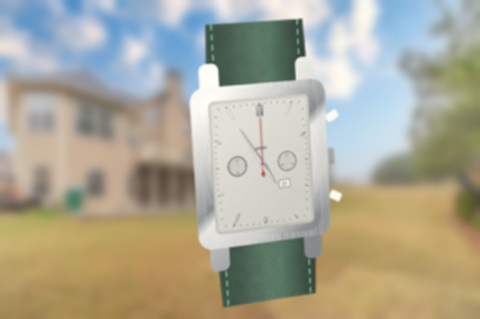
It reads 4:55
